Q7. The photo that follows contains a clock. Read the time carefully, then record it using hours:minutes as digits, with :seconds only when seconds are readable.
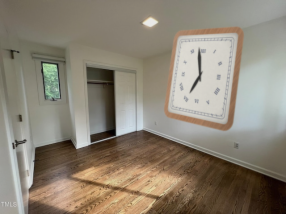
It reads 6:58
